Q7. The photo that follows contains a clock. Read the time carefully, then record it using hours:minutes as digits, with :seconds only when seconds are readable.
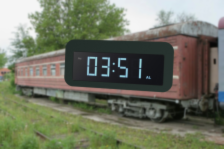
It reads 3:51
